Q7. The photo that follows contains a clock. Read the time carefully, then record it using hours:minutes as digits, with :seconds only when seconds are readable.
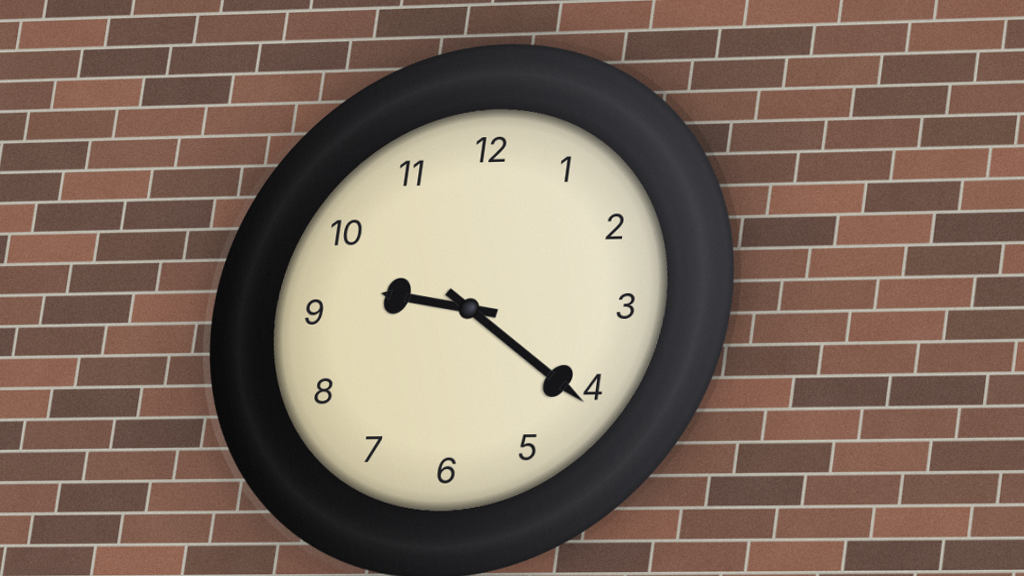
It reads 9:21
